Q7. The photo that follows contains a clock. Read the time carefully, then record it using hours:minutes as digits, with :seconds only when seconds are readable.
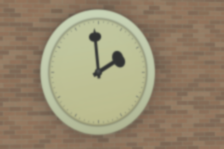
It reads 1:59
